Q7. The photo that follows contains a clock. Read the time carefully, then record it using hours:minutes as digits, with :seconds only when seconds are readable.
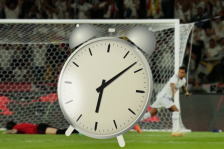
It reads 6:08
